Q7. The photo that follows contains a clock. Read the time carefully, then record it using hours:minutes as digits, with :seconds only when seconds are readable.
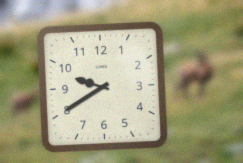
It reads 9:40
